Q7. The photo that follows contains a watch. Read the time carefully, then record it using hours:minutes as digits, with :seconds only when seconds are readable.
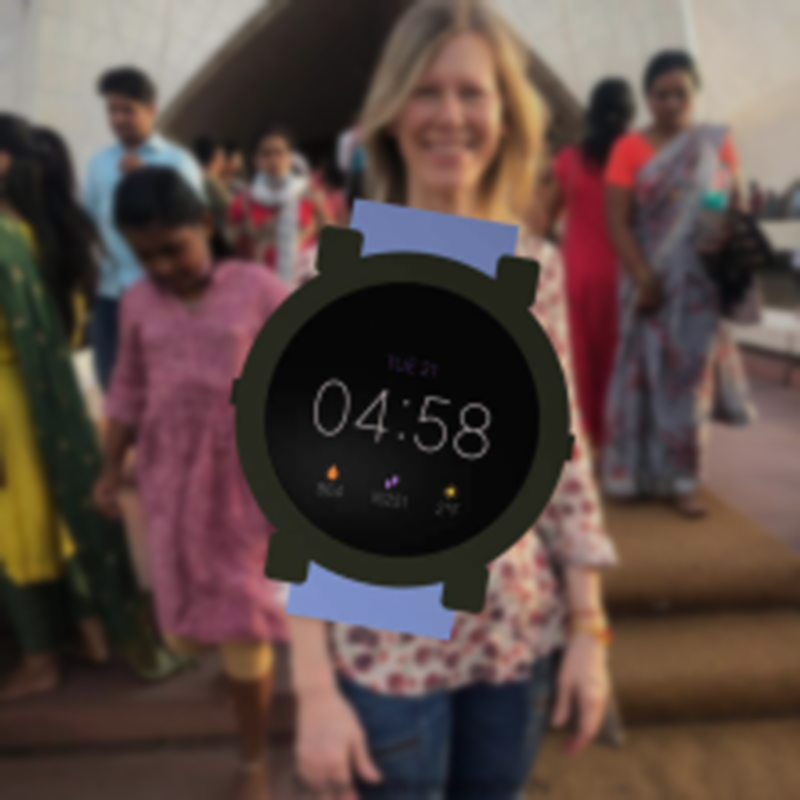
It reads 4:58
